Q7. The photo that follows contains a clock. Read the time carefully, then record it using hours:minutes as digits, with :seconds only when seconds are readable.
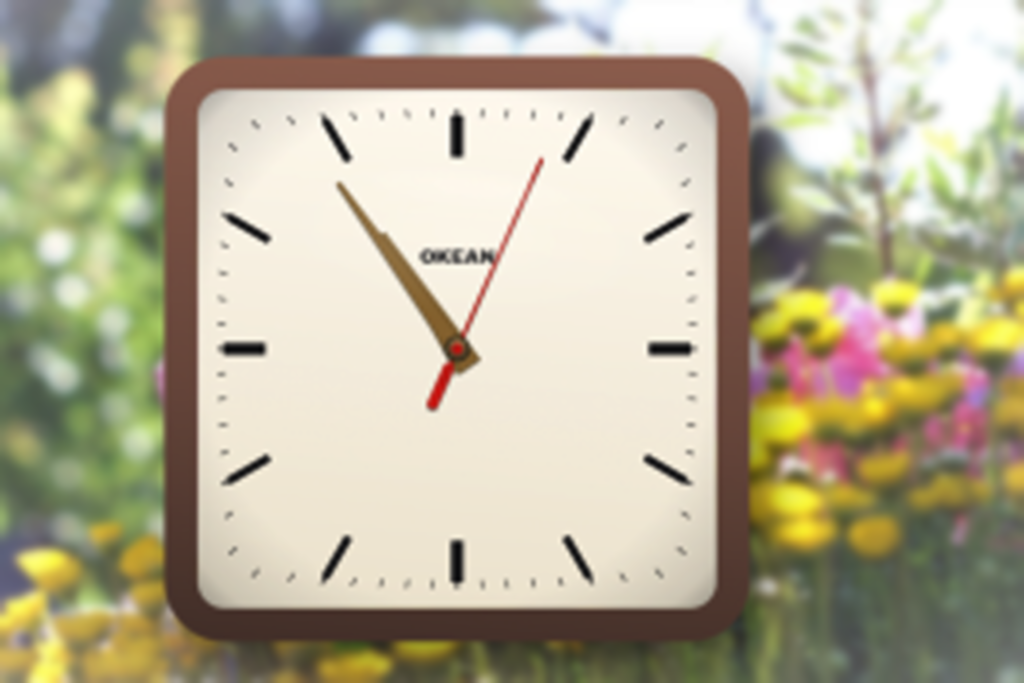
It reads 10:54:04
